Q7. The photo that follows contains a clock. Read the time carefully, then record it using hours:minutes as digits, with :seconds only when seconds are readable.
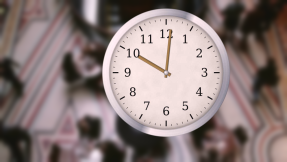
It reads 10:01
